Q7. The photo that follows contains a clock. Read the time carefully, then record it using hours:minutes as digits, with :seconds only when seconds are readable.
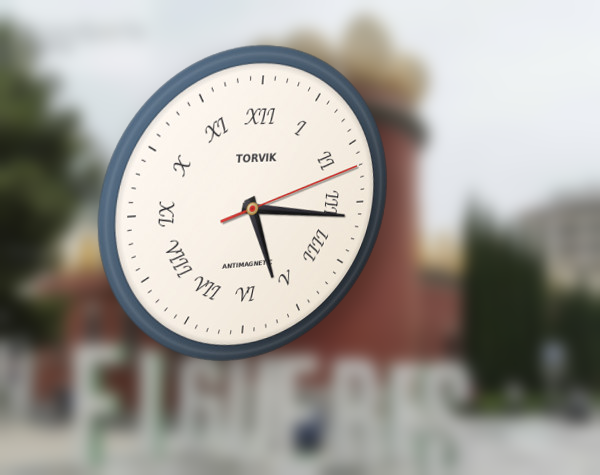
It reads 5:16:12
